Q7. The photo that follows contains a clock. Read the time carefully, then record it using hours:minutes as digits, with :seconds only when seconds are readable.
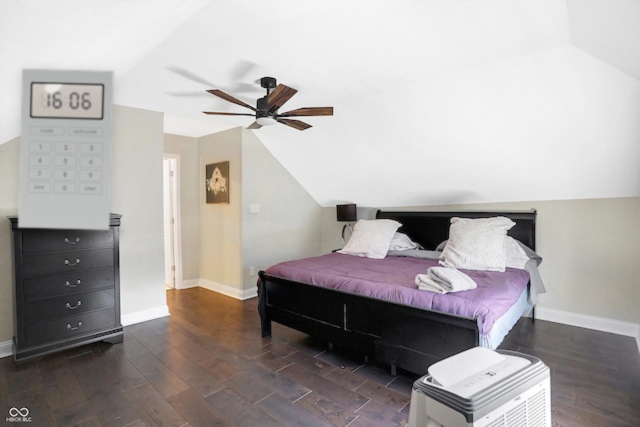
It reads 16:06
